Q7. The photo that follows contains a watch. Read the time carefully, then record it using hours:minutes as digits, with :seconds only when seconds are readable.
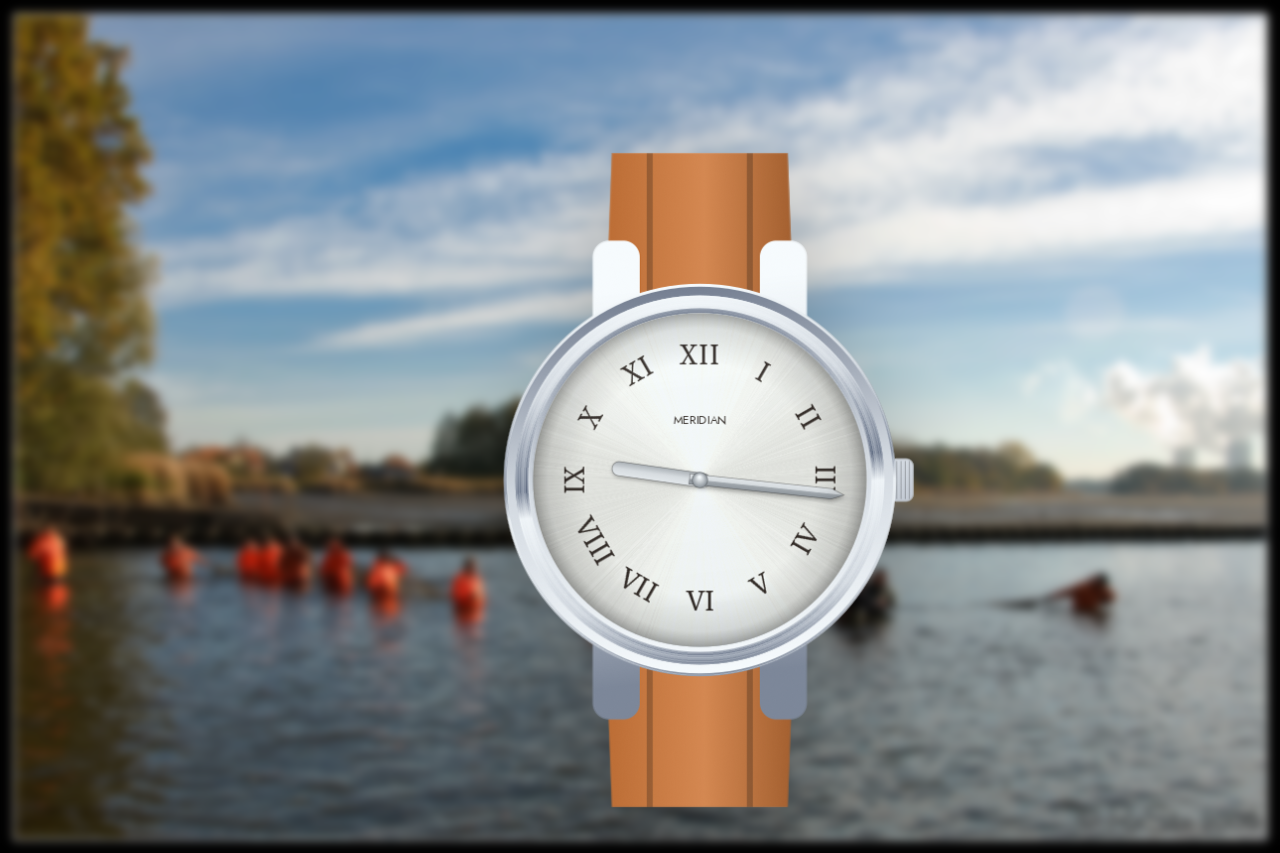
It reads 9:16
